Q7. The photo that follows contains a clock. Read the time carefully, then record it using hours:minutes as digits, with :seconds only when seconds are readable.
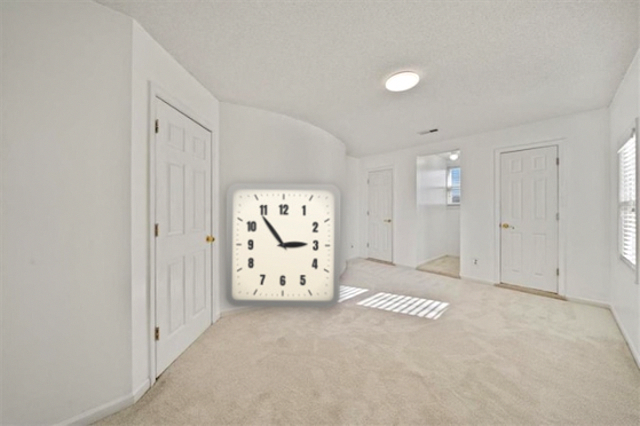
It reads 2:54
